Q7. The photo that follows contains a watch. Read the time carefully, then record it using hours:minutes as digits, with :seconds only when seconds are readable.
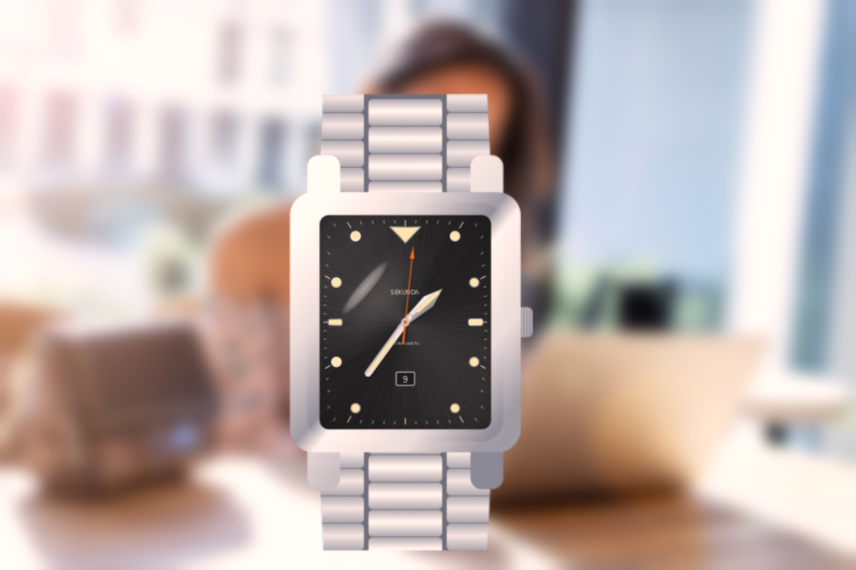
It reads 1:36:01
